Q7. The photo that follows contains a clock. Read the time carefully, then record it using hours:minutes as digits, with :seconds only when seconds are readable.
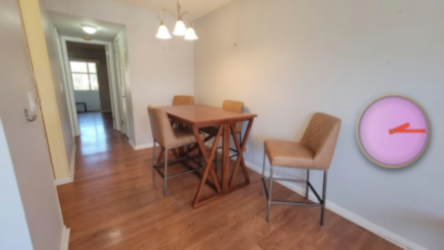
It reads 2:15
